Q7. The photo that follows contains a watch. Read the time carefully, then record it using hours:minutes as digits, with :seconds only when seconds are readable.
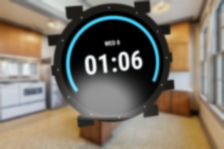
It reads 1:06
